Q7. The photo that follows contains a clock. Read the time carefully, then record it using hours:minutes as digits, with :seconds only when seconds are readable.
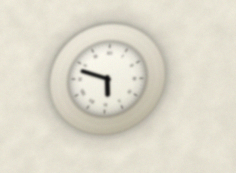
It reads 5:48
